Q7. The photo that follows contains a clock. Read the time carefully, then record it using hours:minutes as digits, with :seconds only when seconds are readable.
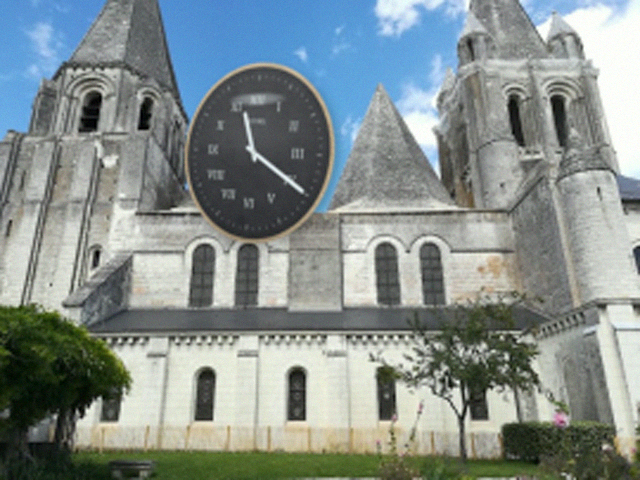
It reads 11:20
